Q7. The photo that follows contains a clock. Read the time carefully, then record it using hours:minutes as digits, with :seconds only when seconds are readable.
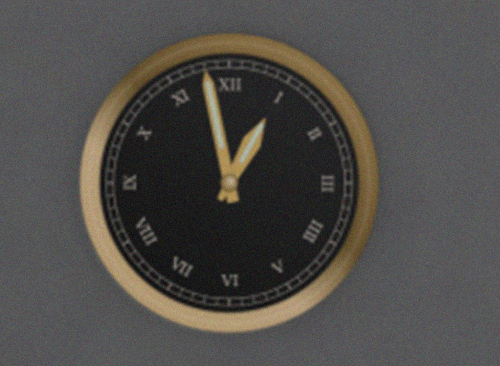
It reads 12:58
